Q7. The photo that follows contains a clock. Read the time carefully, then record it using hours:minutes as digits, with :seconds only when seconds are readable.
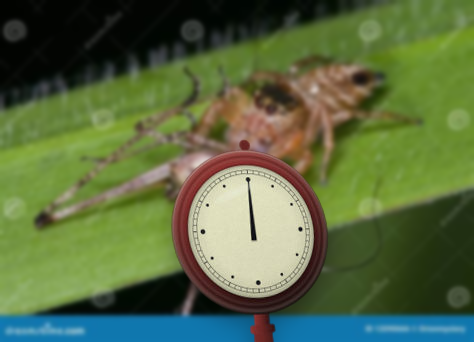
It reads 12:00
